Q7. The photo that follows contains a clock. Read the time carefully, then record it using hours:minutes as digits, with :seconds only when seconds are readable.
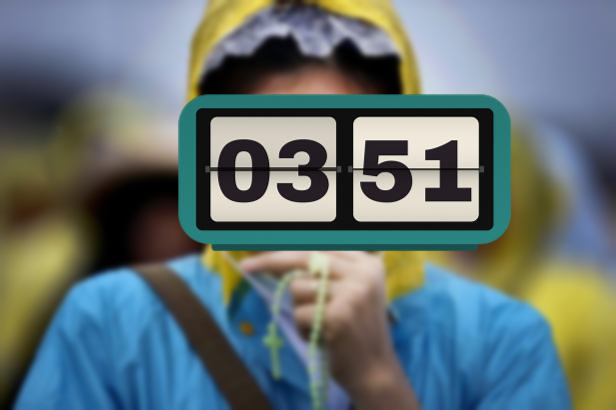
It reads 3:51
